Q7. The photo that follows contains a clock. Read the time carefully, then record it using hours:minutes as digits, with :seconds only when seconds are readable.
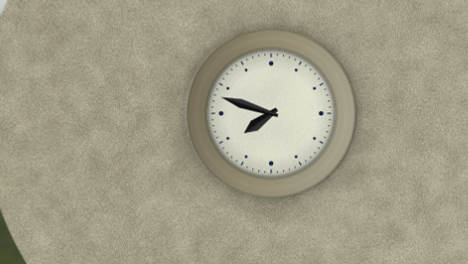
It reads 7:48
